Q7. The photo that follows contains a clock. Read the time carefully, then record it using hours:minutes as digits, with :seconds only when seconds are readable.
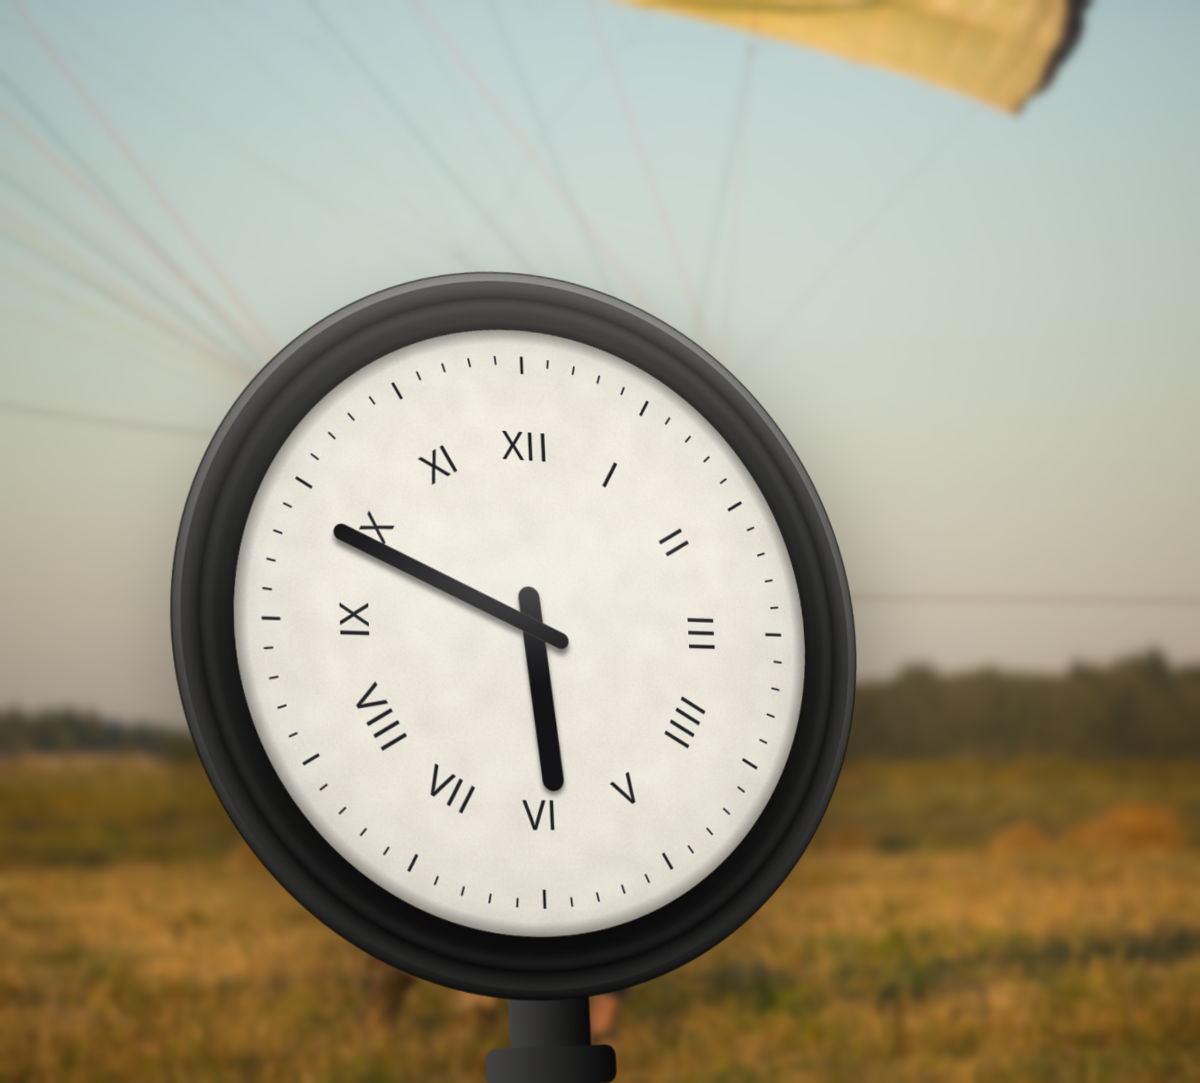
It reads 5:49
